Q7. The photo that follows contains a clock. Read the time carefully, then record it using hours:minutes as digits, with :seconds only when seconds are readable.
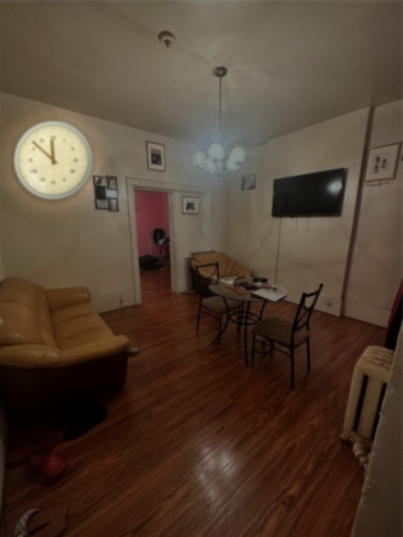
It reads 11:52
